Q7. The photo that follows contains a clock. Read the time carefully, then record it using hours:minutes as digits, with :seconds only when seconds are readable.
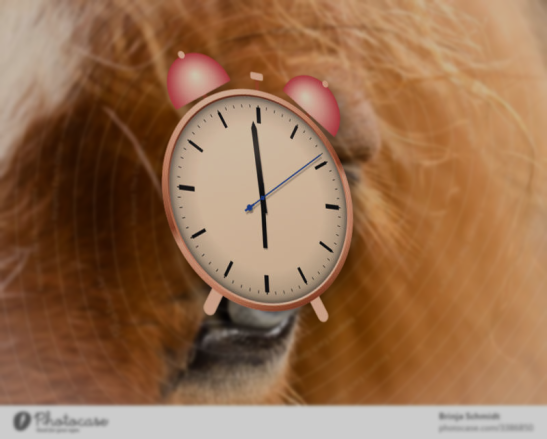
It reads 5:59:09
